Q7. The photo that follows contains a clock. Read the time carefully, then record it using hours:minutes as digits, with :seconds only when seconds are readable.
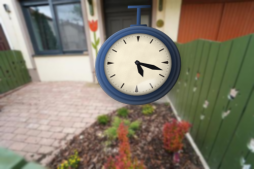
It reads 5:18
